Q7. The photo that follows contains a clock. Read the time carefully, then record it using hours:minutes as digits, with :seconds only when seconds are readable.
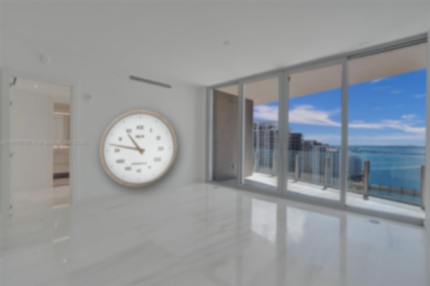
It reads 10:47
